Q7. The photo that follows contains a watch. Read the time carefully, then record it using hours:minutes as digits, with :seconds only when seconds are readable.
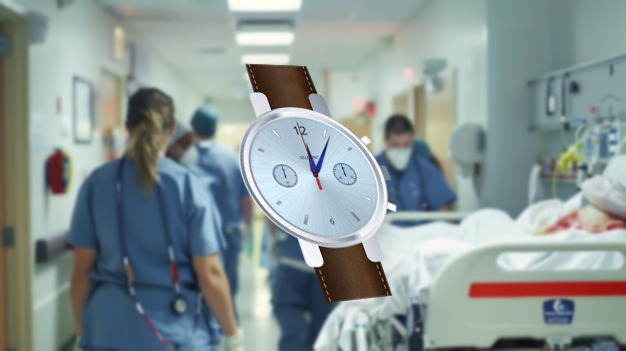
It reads 12:06
